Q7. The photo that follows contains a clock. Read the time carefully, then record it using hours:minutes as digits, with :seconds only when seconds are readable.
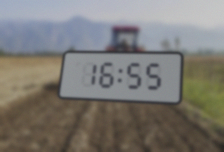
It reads 16:55
